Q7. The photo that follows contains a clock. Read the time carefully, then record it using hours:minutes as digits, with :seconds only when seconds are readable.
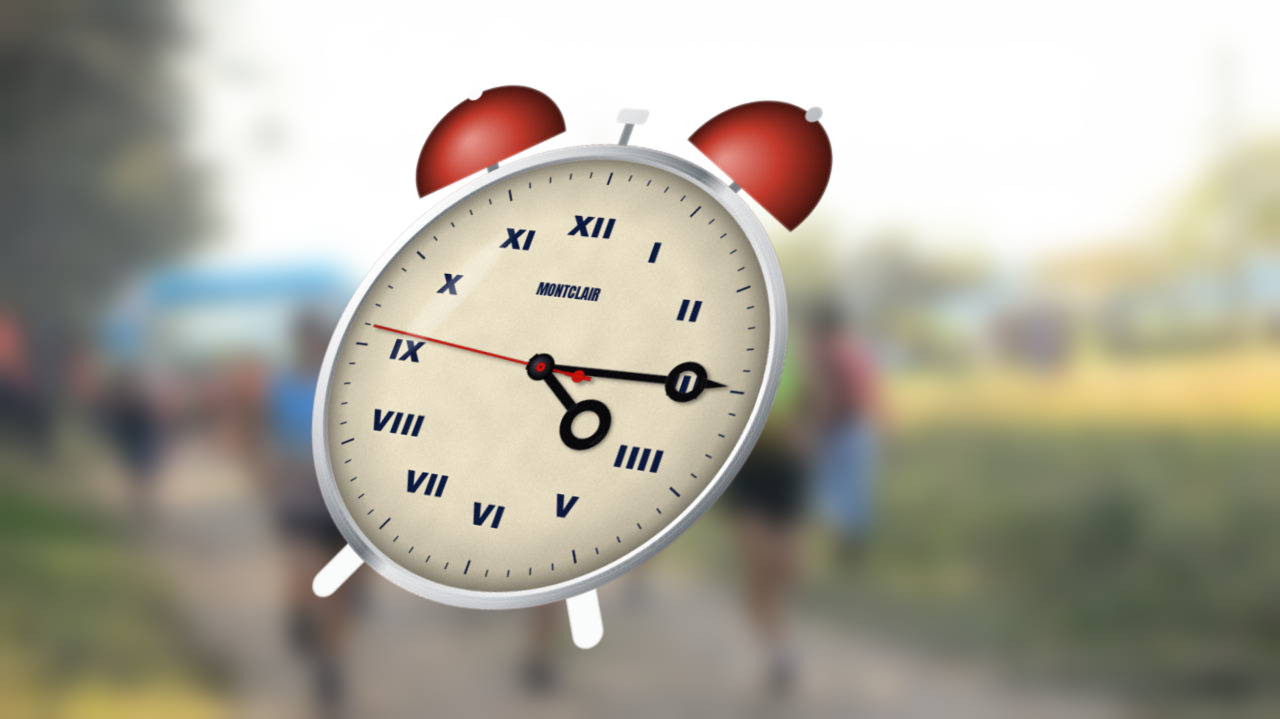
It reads 4:14:46
